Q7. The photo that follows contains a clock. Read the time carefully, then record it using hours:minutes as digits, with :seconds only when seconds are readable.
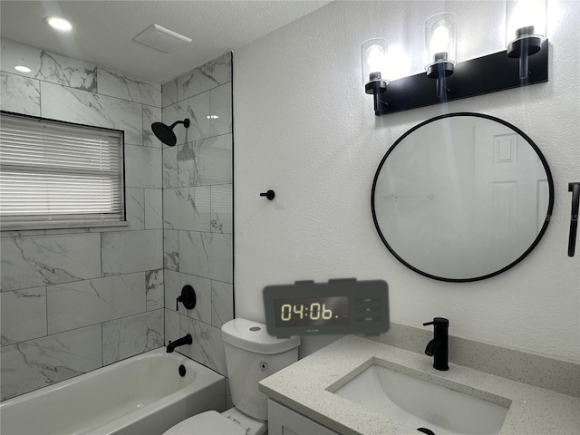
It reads 4:06
